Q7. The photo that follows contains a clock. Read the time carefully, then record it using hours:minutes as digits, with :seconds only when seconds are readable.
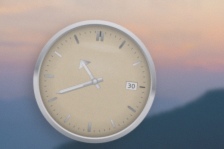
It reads 10:41
